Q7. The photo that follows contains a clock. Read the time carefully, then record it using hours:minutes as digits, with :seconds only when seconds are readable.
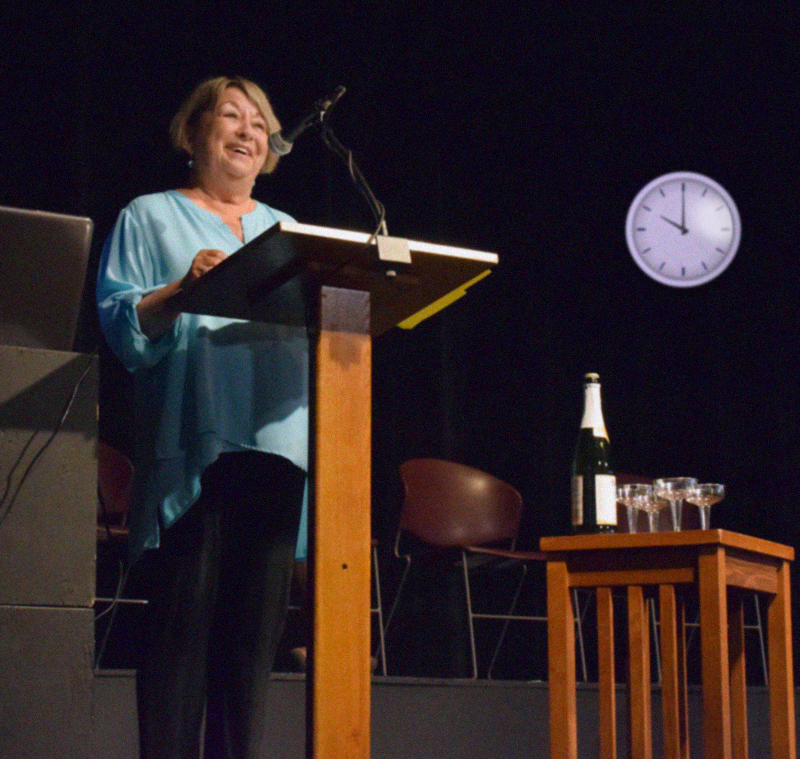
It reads 10:00
